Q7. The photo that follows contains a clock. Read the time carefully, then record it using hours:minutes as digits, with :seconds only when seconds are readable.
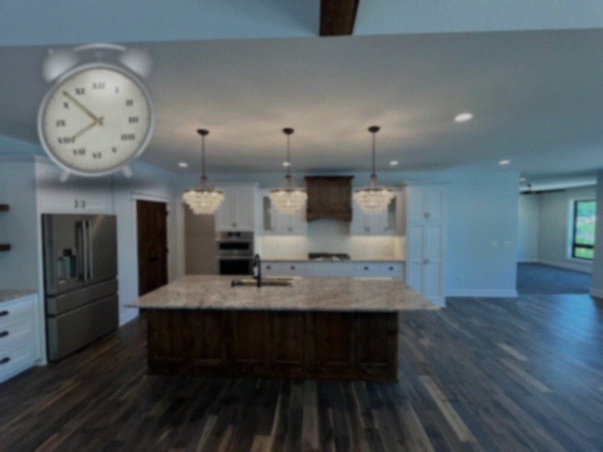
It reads 7:52
